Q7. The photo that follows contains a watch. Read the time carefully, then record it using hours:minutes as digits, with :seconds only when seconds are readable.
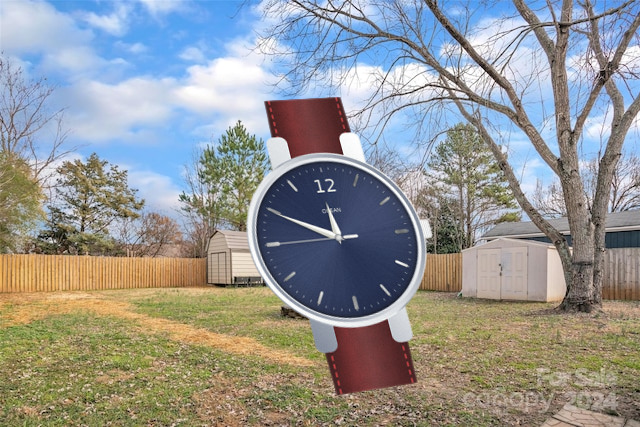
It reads 11:49:45
